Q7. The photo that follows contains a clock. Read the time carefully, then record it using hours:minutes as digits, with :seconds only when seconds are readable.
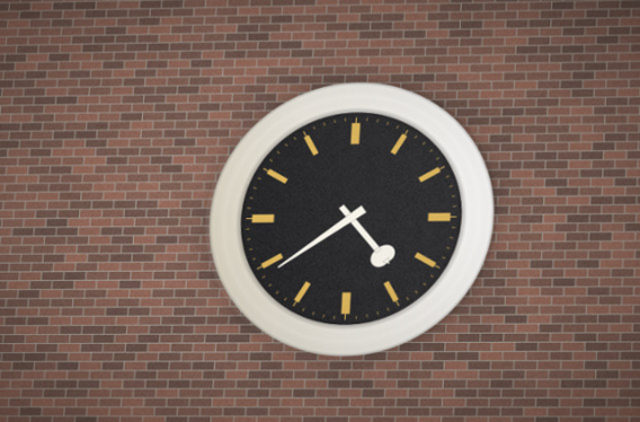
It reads 4:39
